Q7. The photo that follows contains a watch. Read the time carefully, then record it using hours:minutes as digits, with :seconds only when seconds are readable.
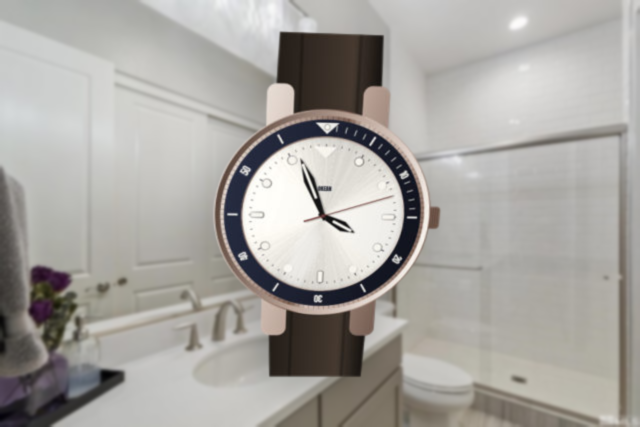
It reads 3:56:12
